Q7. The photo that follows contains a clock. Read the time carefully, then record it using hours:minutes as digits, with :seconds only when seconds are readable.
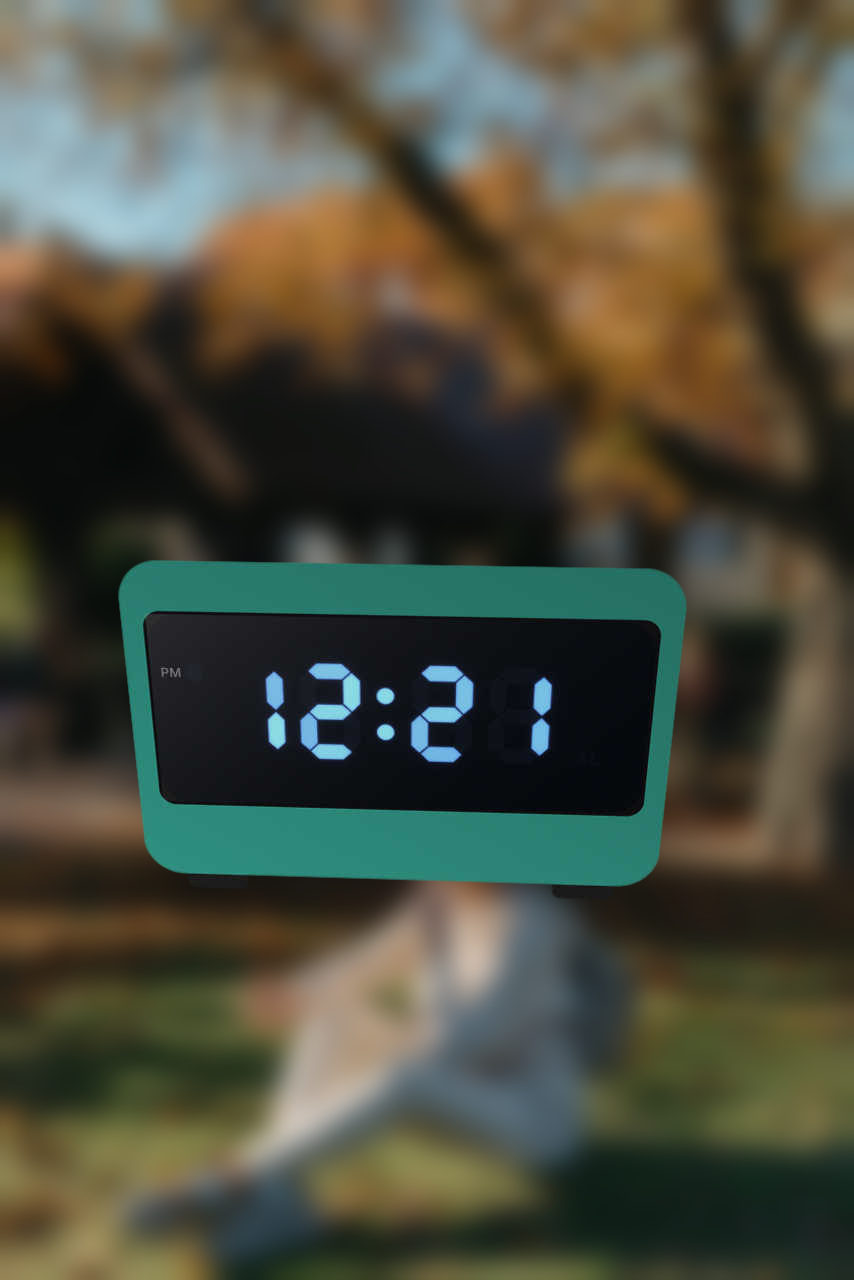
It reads 12:21
